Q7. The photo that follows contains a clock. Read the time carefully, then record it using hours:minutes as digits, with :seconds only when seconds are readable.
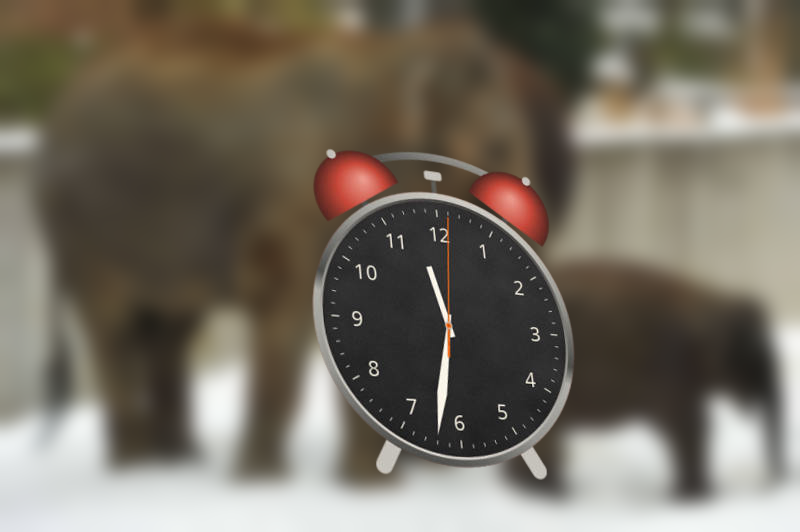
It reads 11:32:01
